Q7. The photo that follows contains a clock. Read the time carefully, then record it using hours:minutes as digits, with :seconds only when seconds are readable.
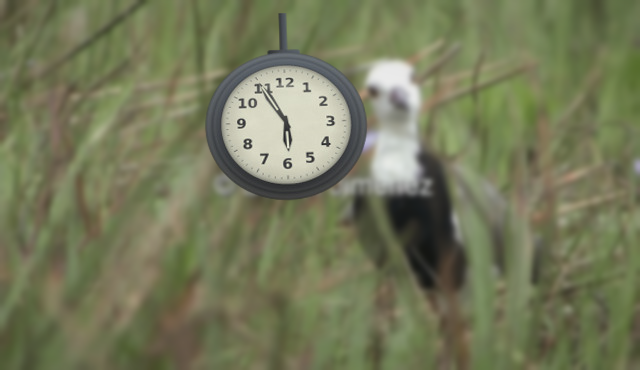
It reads 5:55
